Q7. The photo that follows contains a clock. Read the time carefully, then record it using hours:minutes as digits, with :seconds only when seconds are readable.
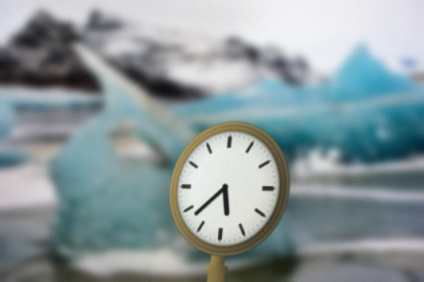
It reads 5:38
